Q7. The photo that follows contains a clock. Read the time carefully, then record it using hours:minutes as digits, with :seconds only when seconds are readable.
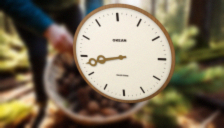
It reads 8:43
